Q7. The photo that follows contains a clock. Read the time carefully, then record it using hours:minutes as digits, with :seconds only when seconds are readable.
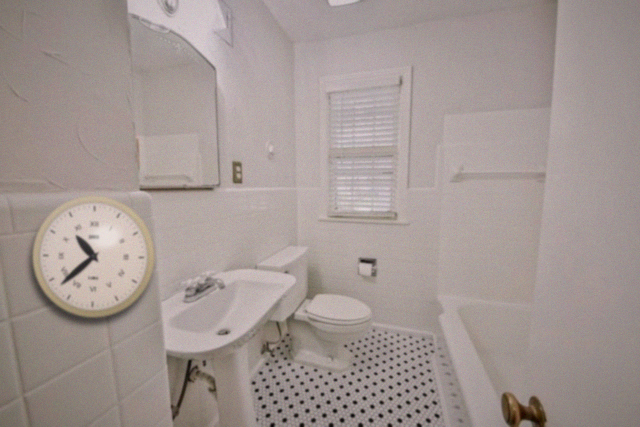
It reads 10:38
